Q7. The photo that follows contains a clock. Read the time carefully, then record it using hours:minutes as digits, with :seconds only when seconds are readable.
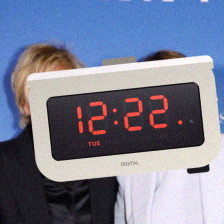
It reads 12:22
